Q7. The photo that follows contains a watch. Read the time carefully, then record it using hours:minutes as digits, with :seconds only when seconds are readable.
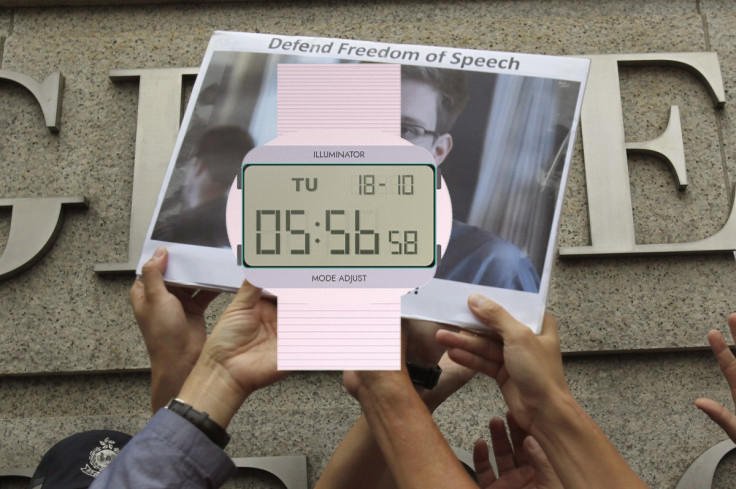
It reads 5:56:58
